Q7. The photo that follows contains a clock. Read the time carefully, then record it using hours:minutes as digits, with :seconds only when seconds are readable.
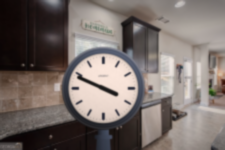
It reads 3:49
